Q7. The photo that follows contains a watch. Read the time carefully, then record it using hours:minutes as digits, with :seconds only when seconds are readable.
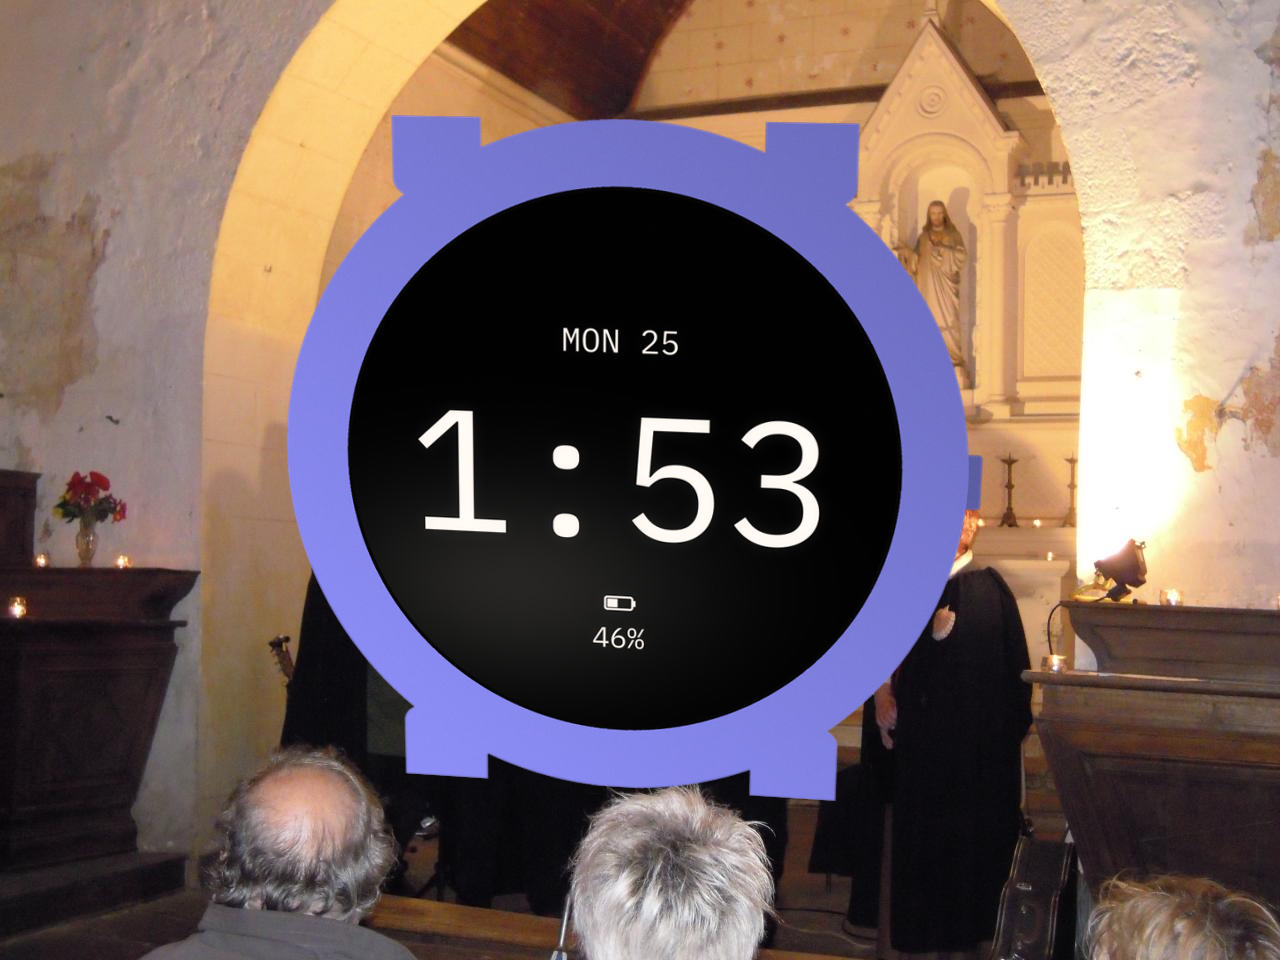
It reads 1:53
